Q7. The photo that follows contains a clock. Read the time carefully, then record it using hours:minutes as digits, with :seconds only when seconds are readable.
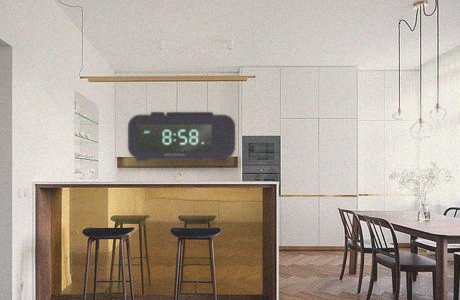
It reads 8:58
